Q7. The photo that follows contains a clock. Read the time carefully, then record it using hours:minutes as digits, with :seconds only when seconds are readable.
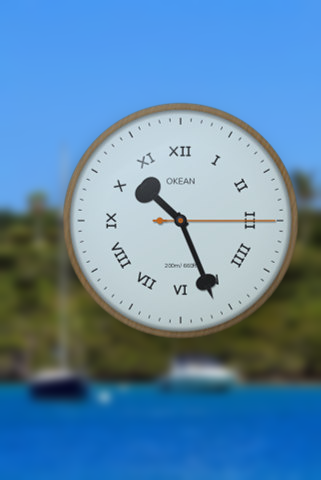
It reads 10:26:15
